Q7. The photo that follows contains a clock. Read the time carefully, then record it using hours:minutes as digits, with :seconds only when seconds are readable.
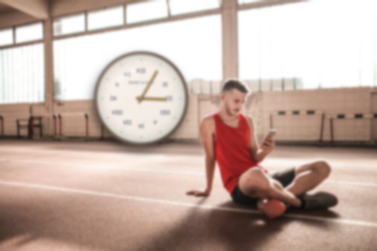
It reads 3:05
